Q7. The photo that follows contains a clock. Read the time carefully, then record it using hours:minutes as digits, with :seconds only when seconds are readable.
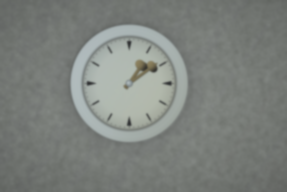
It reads 1:09
